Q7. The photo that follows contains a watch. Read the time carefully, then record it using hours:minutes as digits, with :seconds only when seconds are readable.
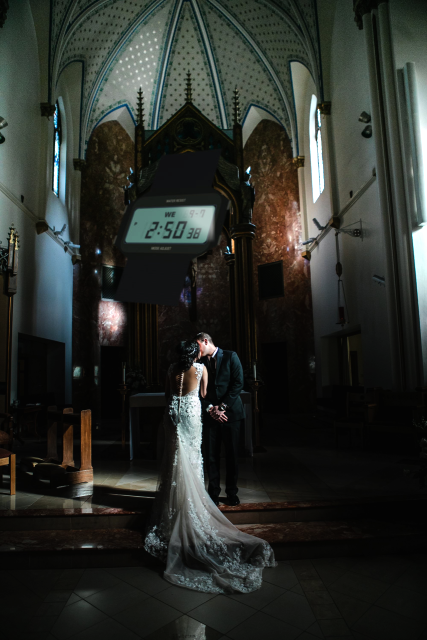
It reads 2:50:38
